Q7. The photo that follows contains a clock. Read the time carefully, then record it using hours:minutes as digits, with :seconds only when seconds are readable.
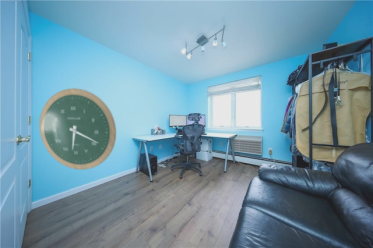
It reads 6:19
